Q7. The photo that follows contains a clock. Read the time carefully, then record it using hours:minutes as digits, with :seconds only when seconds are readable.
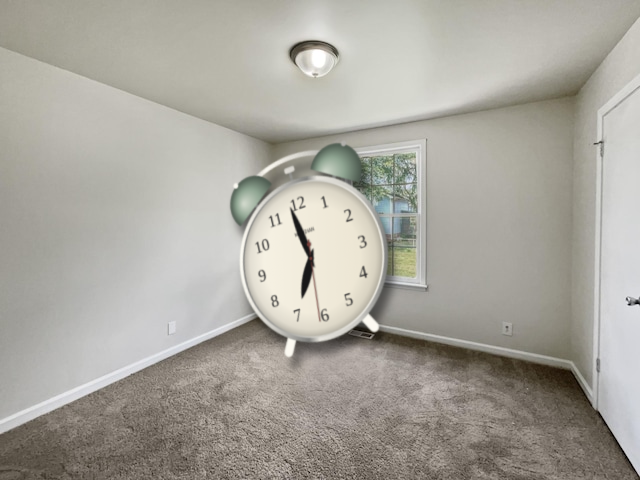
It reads 6:58:31
